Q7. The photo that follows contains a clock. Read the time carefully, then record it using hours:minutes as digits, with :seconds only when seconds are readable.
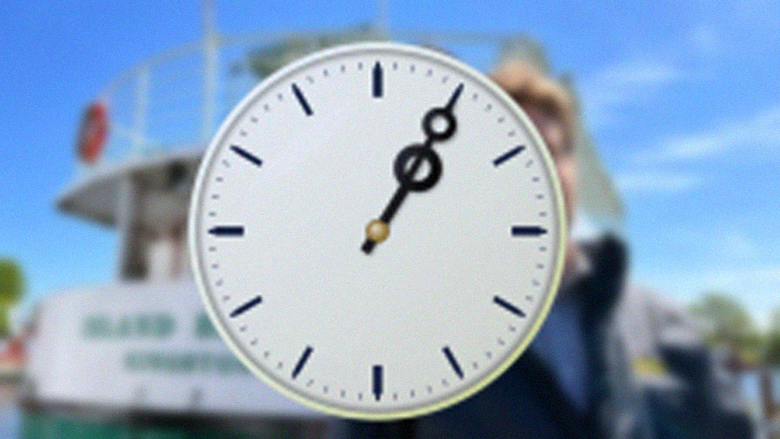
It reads 1:05
